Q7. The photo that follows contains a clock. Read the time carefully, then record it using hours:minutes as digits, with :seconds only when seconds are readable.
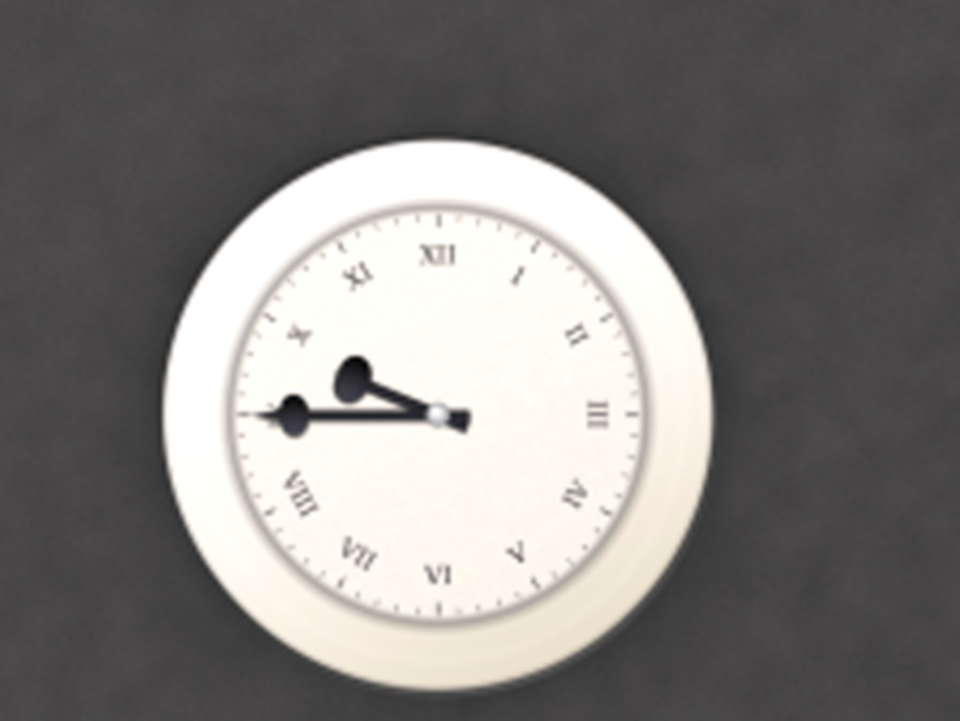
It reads 9:45
